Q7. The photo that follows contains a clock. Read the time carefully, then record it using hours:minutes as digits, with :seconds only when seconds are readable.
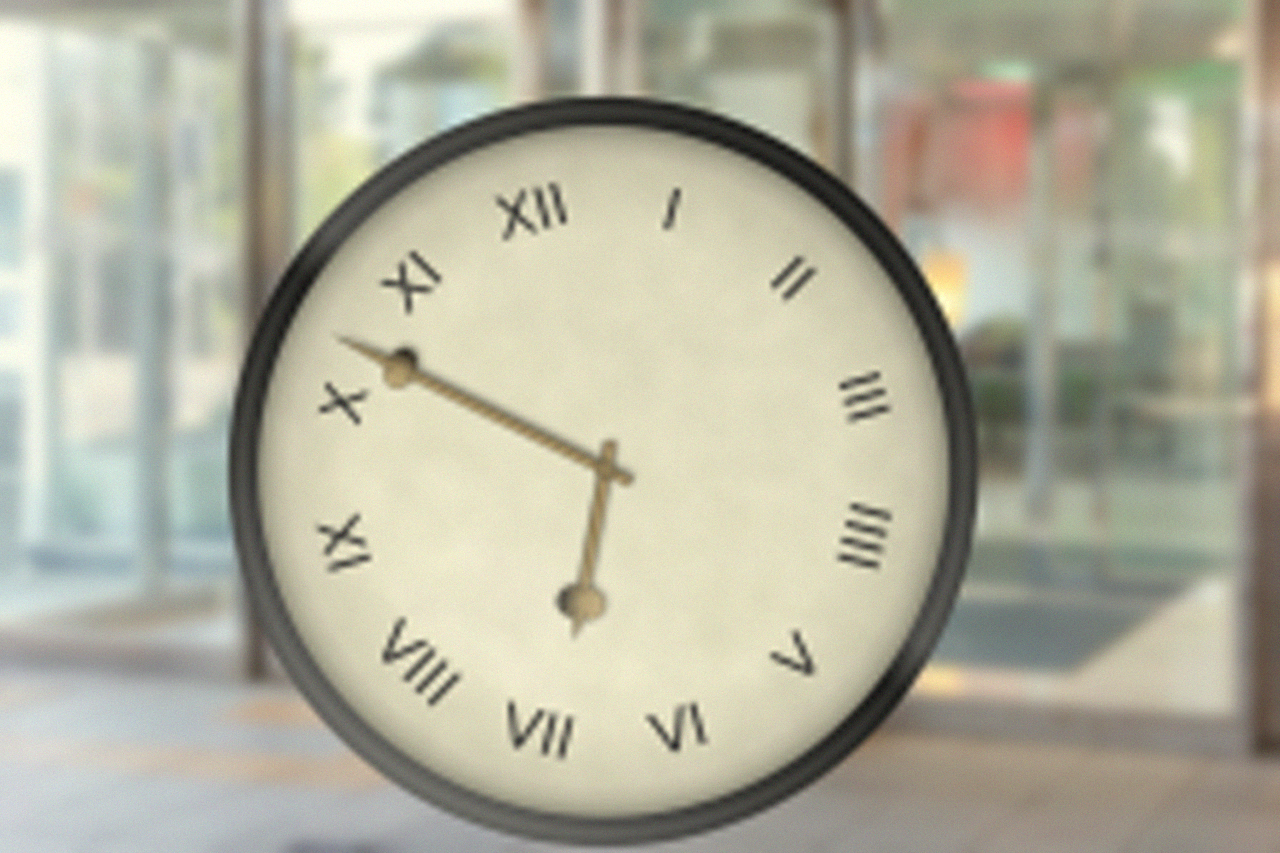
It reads 6:52
